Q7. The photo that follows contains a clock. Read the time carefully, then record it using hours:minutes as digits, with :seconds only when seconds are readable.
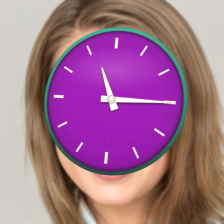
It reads 11:15
